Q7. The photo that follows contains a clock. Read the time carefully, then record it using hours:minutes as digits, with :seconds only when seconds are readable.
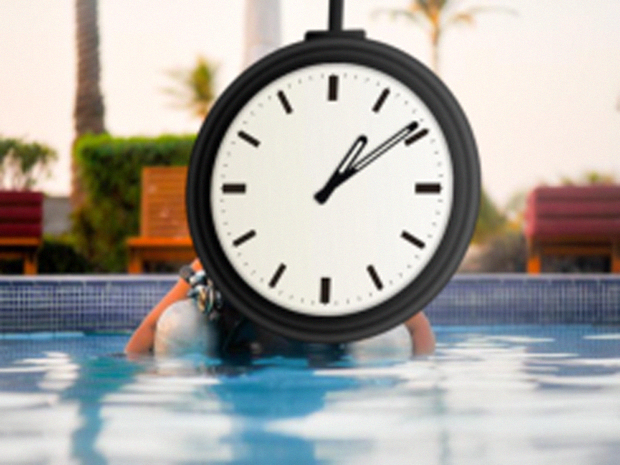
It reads 1:09
